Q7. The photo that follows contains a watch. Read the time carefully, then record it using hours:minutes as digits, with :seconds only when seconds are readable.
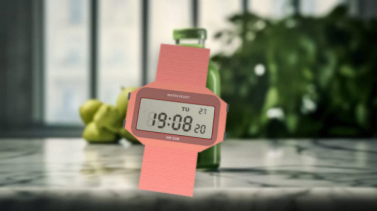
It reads 19:08:20
